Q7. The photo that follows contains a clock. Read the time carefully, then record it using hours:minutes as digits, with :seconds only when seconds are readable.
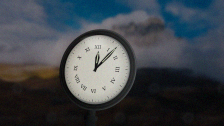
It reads 12:07
